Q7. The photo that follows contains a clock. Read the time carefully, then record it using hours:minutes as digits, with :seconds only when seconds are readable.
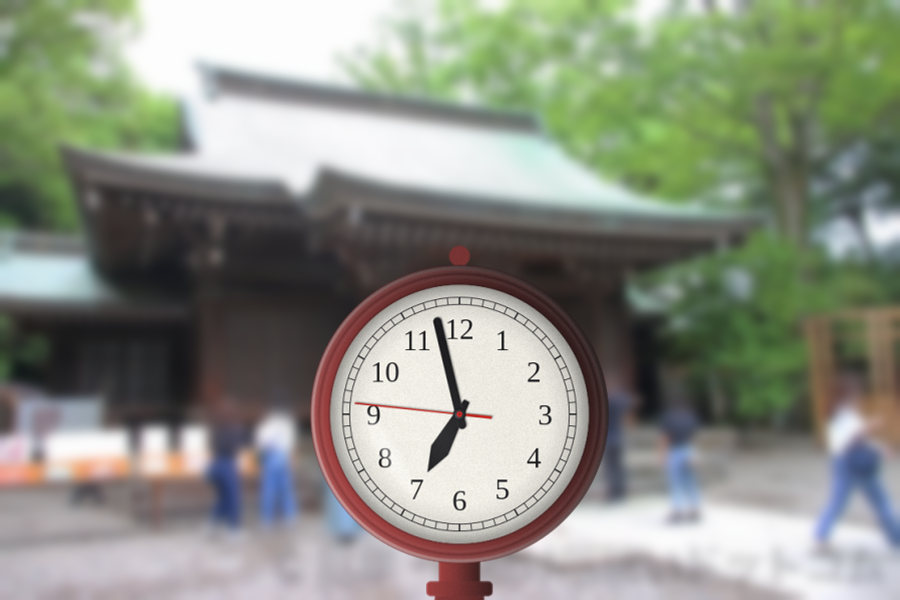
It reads 6:57:46
